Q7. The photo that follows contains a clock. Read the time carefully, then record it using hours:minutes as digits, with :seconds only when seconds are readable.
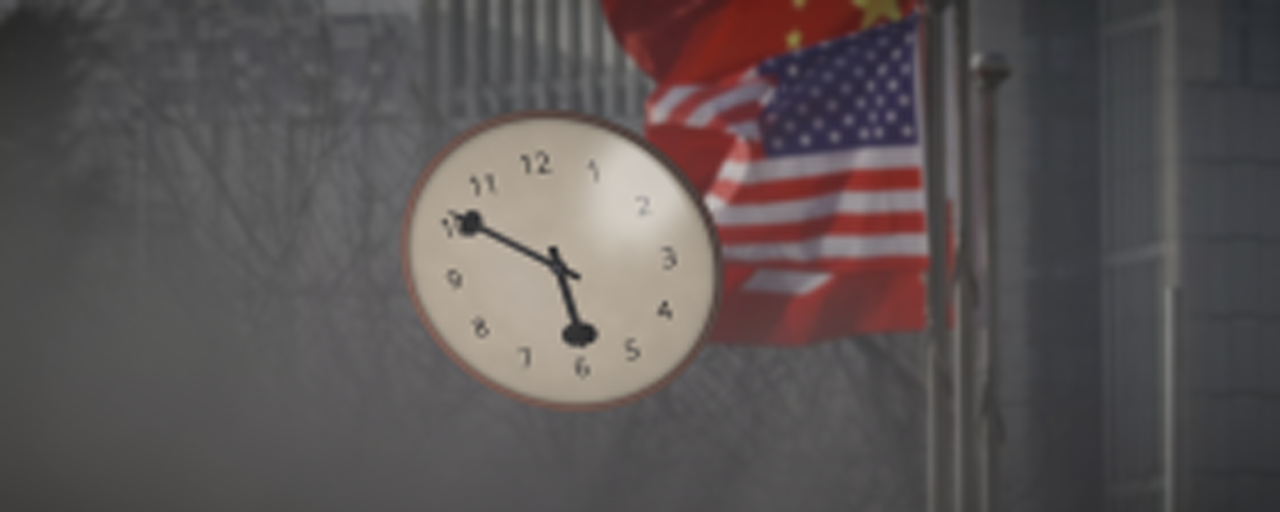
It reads 5:51
